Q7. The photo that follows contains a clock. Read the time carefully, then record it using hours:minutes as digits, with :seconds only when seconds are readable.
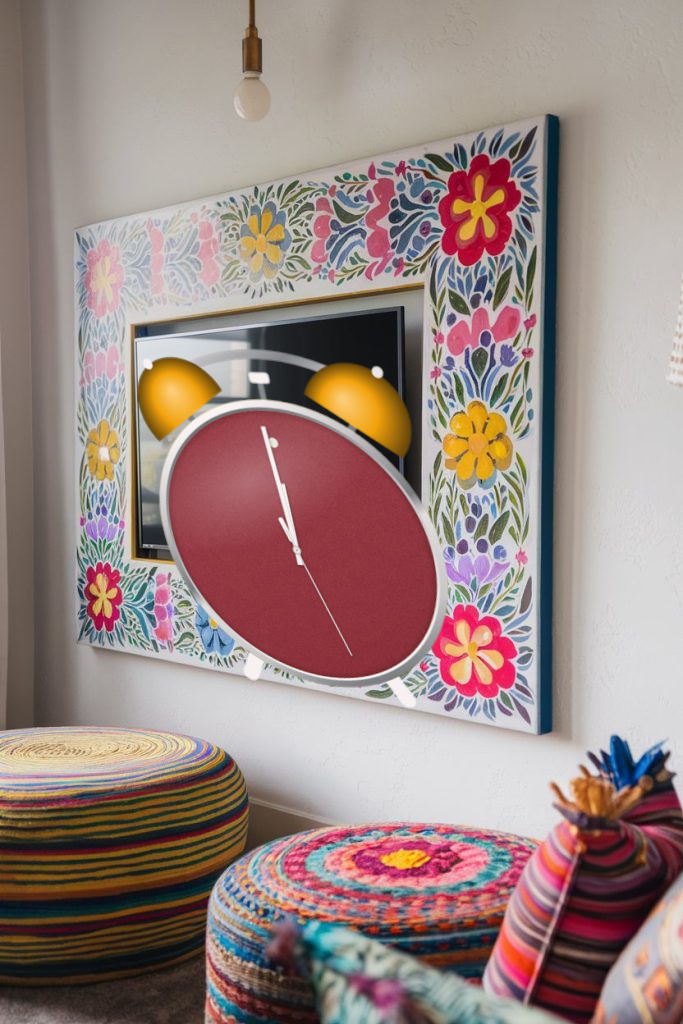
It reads 11:59:27
